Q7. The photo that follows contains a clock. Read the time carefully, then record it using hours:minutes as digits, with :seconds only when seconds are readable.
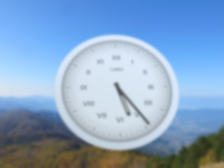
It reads 5:24
